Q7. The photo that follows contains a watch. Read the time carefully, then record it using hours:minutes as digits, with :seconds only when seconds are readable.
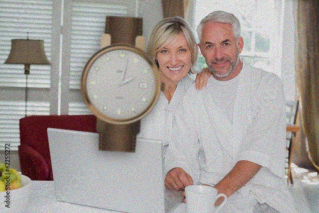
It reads 2:02
